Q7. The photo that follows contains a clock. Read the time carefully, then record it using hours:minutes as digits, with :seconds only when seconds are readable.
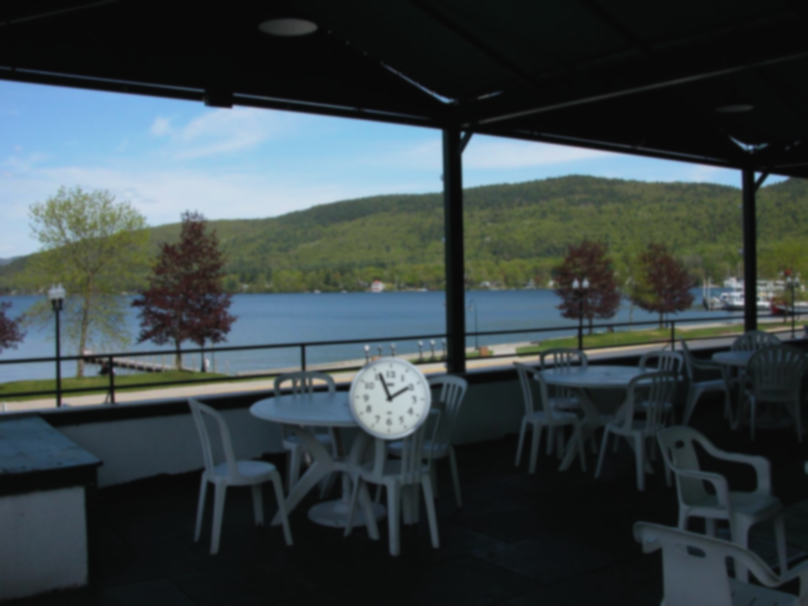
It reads 1:56
